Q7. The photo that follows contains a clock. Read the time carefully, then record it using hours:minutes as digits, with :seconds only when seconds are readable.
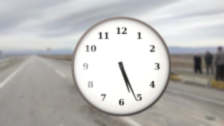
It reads 5:26
